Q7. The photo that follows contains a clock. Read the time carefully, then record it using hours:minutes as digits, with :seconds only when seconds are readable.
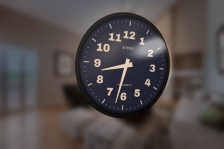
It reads 8:32
